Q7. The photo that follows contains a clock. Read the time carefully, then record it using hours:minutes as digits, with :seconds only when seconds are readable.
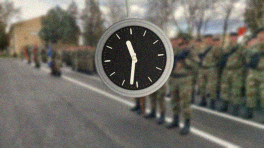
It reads 11:32
